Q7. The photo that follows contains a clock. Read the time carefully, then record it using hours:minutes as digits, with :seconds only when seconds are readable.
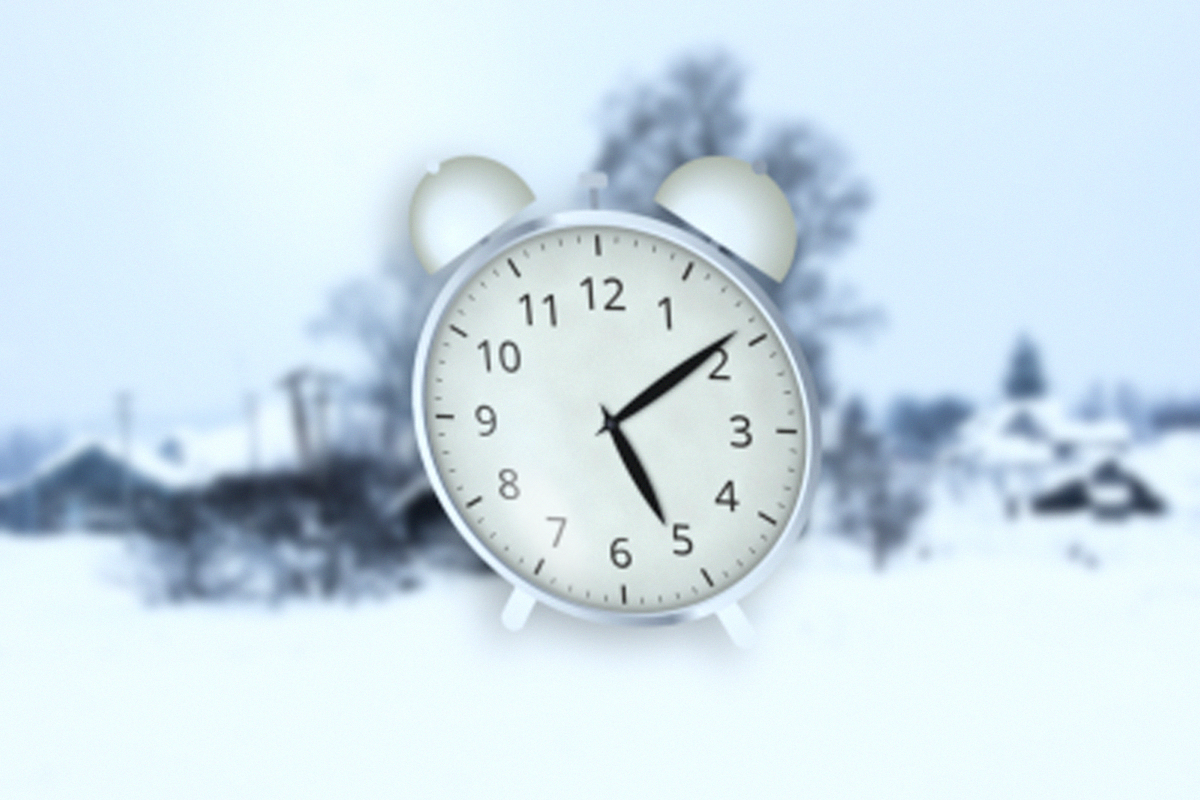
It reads 5:09
